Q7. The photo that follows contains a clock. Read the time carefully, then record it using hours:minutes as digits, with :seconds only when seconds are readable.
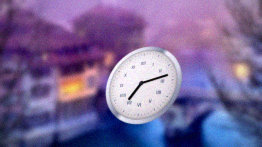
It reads 7:13
